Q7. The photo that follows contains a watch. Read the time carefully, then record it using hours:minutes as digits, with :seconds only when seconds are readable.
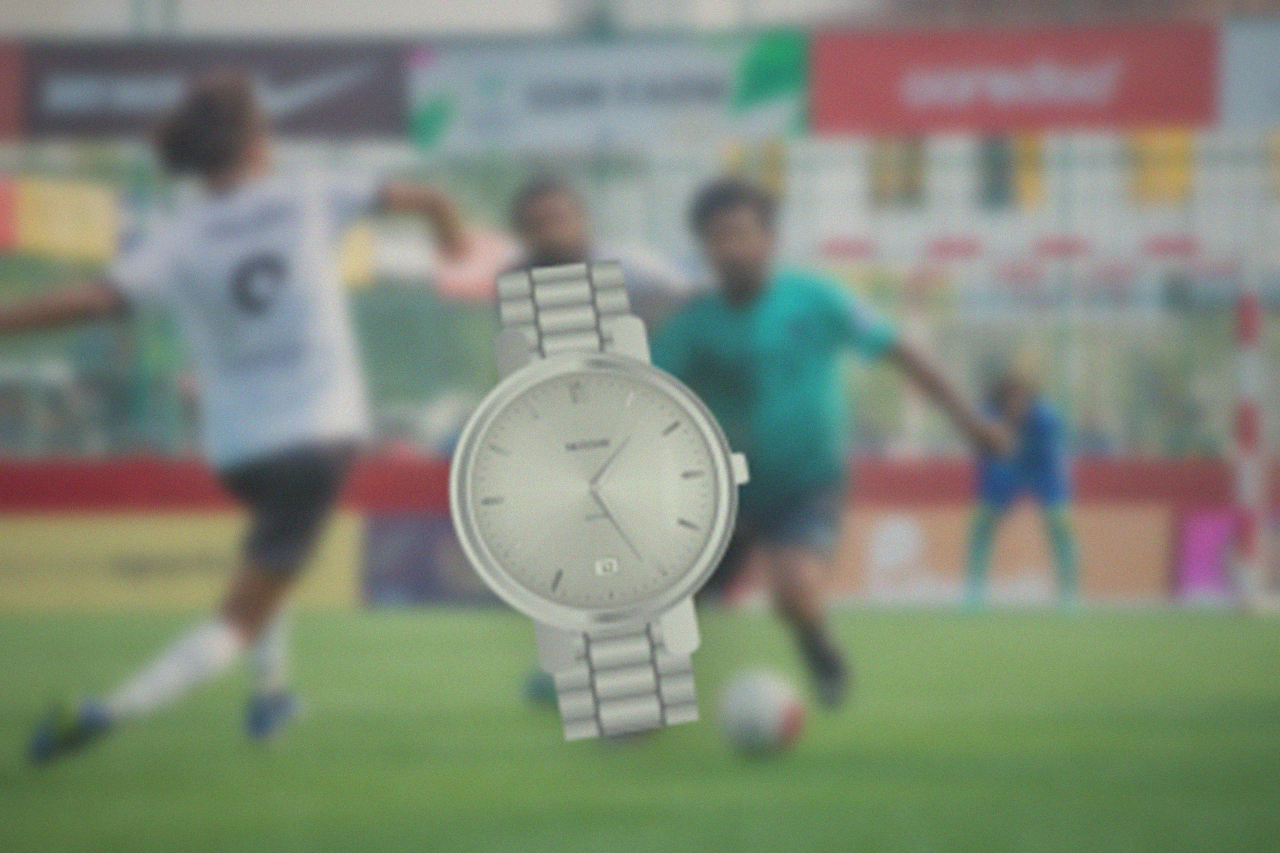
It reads 1:26
